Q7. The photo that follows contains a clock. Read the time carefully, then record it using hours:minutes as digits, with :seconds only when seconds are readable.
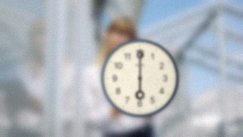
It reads 6:00
